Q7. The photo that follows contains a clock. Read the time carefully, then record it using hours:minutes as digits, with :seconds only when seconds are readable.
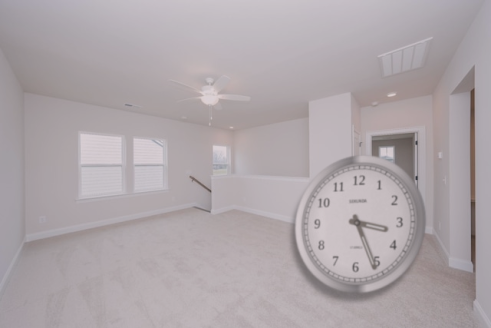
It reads 3:26
